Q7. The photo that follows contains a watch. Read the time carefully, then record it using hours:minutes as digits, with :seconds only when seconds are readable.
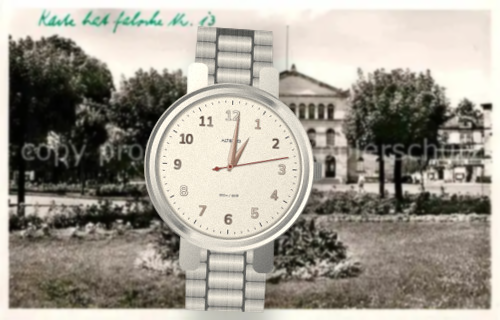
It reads 1:01:13
